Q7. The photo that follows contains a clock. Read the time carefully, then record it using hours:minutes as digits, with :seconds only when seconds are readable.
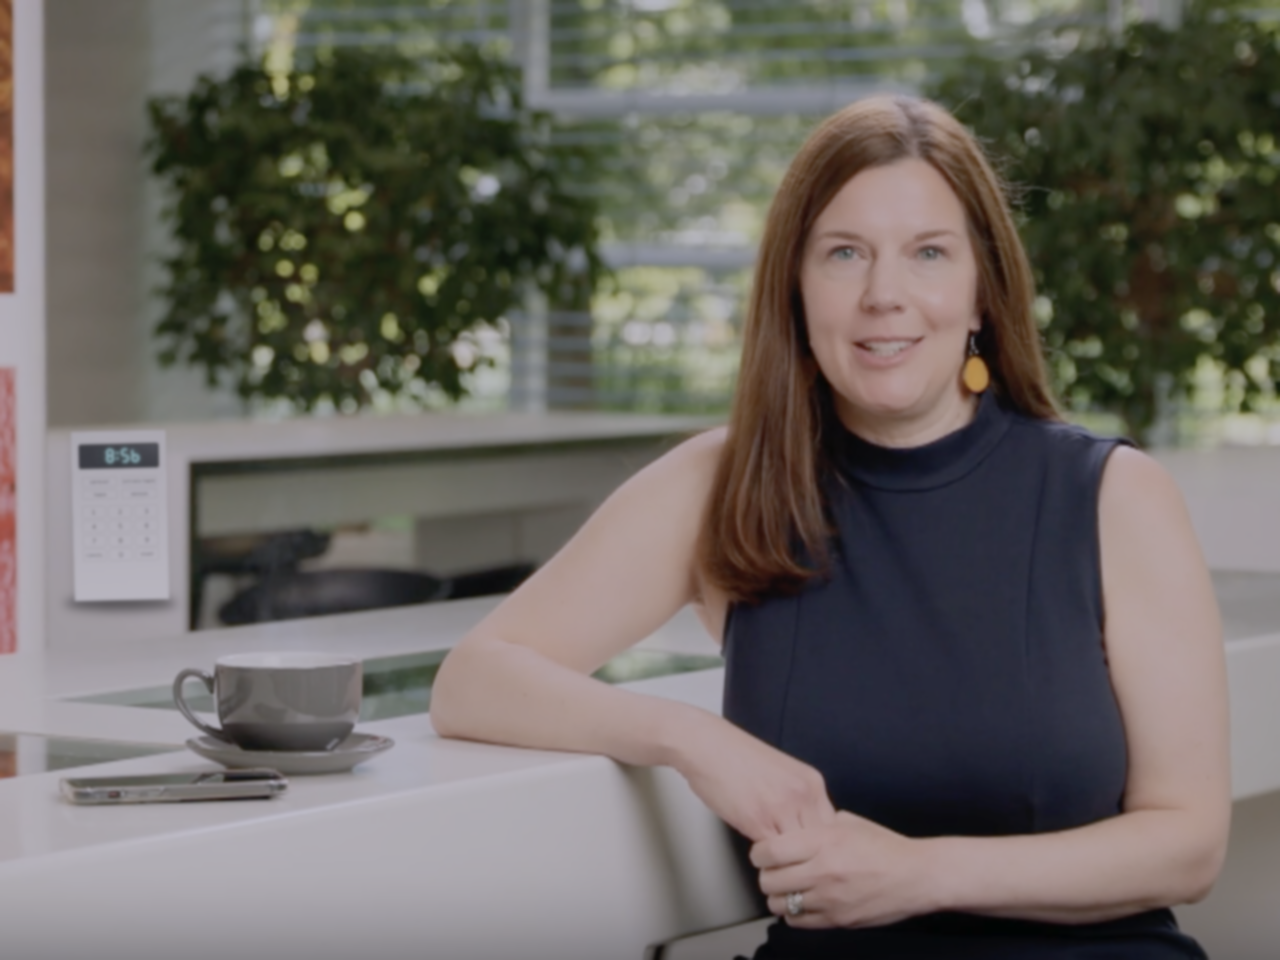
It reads 8:56
